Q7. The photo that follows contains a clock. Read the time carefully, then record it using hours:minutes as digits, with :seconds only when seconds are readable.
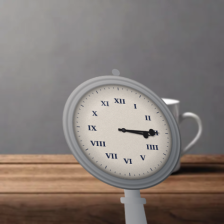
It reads 3:15
